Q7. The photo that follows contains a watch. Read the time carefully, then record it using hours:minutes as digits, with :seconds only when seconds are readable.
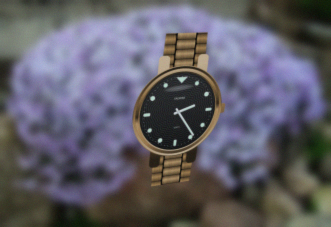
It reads 2:24
